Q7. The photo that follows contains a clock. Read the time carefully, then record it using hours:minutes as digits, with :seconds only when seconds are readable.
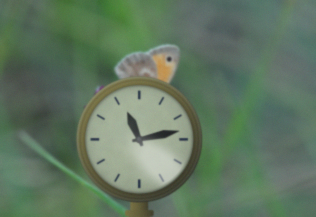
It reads 11:13
